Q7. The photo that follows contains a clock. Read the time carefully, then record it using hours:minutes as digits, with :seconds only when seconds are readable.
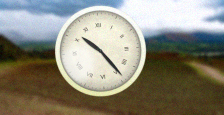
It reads 10:24
